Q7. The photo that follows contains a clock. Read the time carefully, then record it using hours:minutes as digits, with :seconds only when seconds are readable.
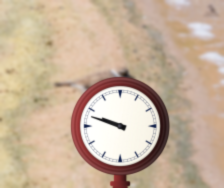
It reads 9:48
